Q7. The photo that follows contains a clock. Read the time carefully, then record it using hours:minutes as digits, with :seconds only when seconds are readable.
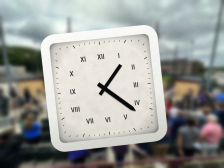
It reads 1:22
